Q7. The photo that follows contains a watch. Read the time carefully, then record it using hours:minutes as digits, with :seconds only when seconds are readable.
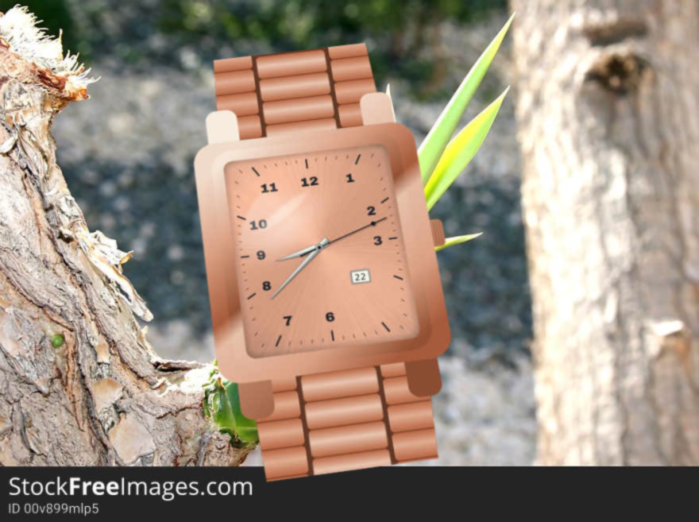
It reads 8:38:12
